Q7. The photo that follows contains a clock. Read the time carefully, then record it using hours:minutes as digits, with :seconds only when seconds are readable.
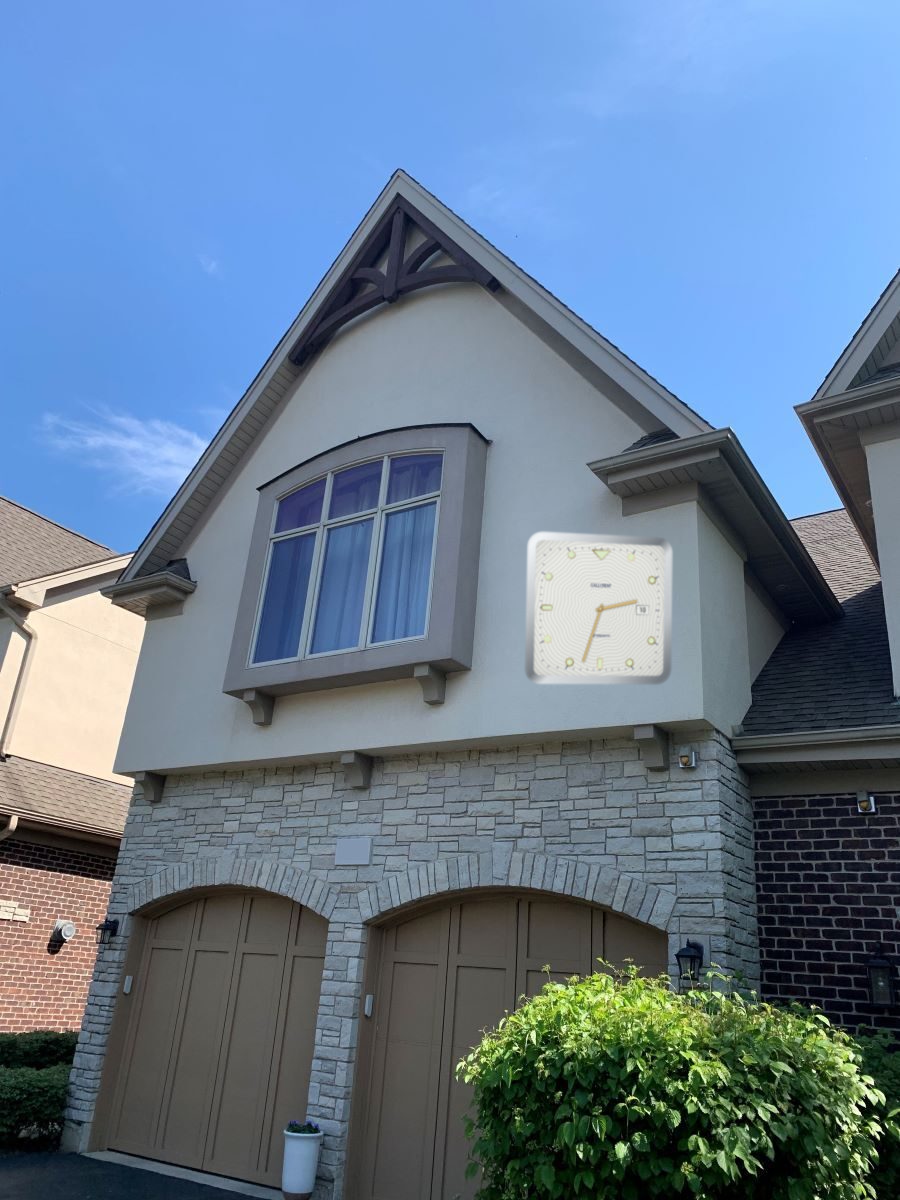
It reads 2:33
